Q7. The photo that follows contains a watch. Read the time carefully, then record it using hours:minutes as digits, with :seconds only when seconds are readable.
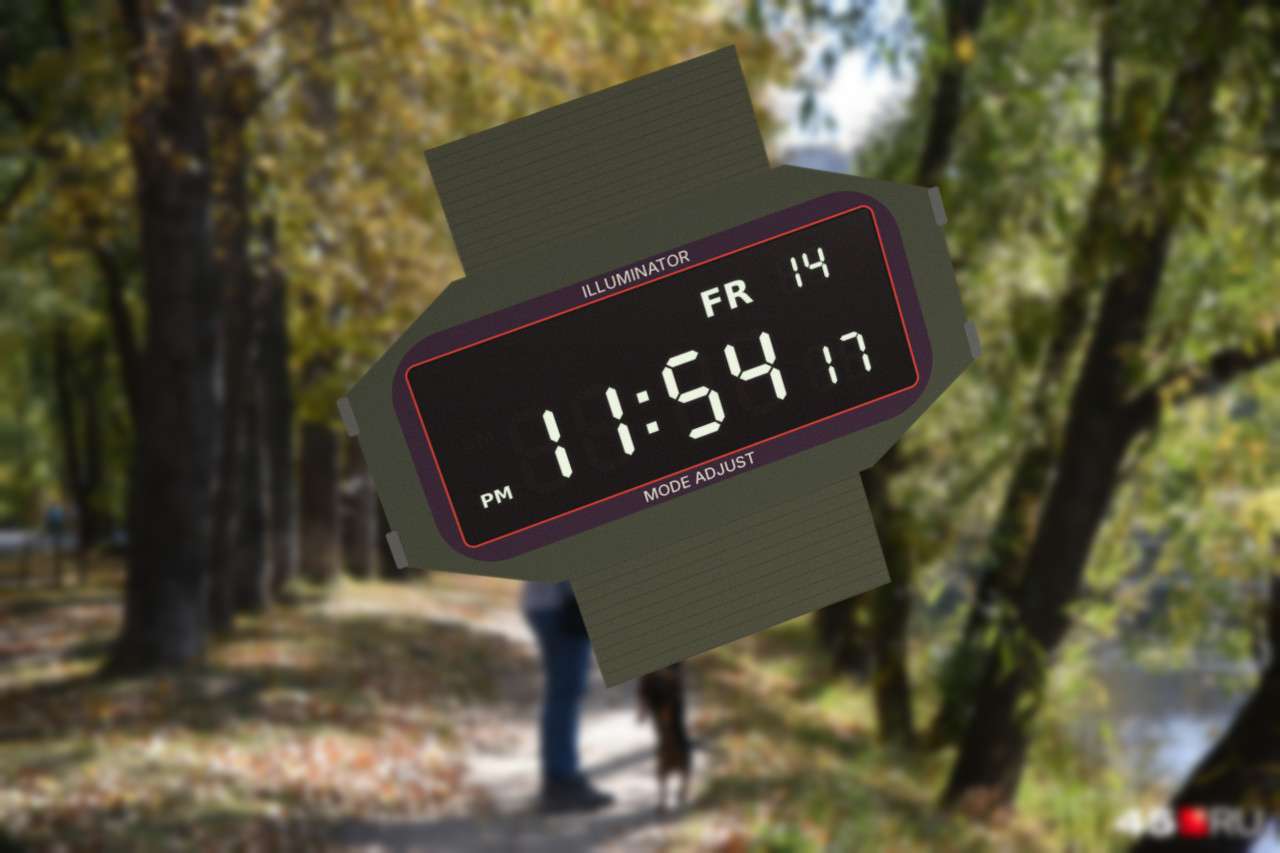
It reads 11:54:17
